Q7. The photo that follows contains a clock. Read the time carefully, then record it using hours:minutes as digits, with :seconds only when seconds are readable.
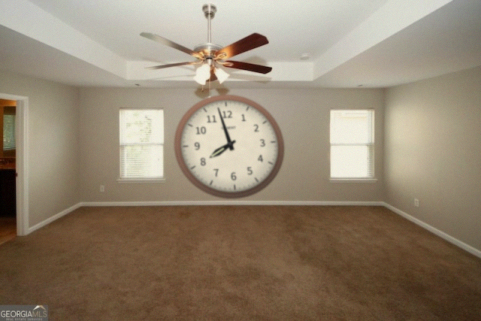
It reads 7:58
